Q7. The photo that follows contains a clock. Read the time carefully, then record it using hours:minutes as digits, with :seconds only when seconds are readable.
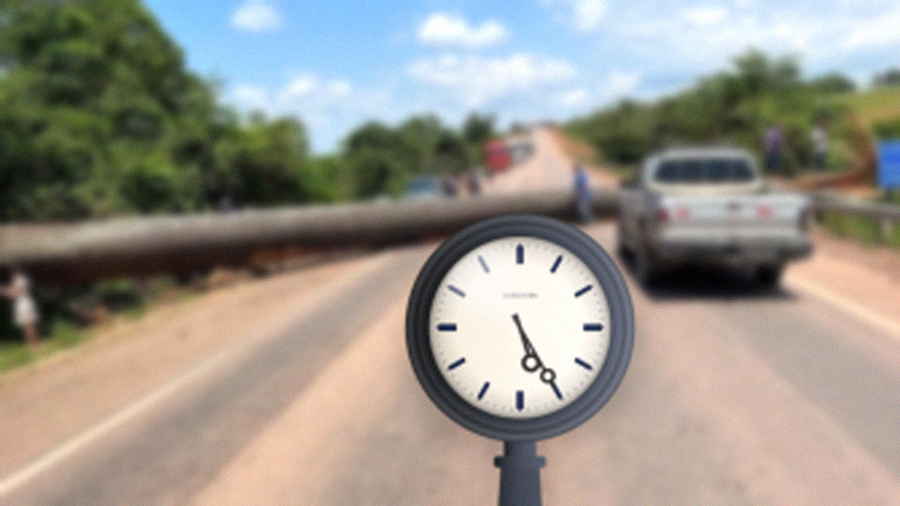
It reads 5:25
